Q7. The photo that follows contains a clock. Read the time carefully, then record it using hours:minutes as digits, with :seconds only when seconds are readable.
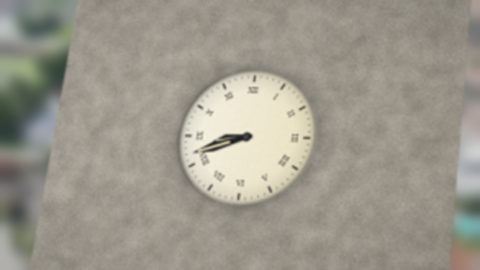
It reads 8:42
